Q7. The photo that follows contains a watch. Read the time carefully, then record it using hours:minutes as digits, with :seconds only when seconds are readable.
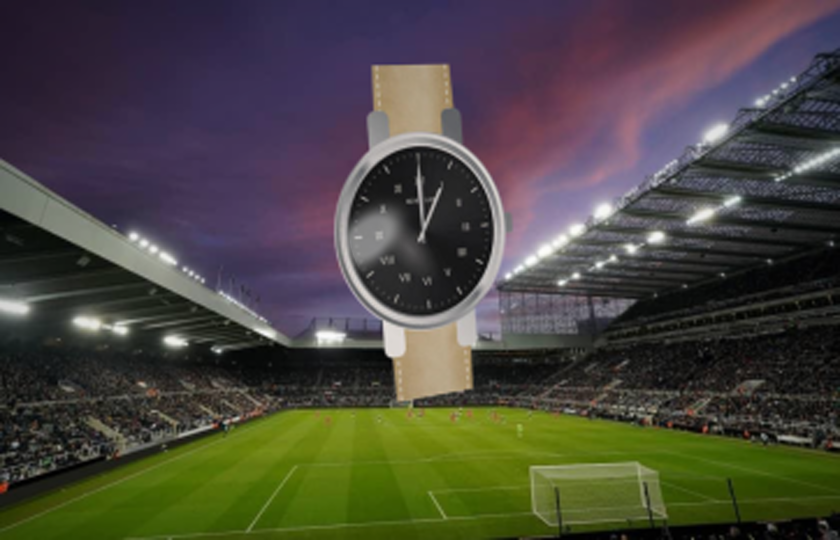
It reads 1:00
